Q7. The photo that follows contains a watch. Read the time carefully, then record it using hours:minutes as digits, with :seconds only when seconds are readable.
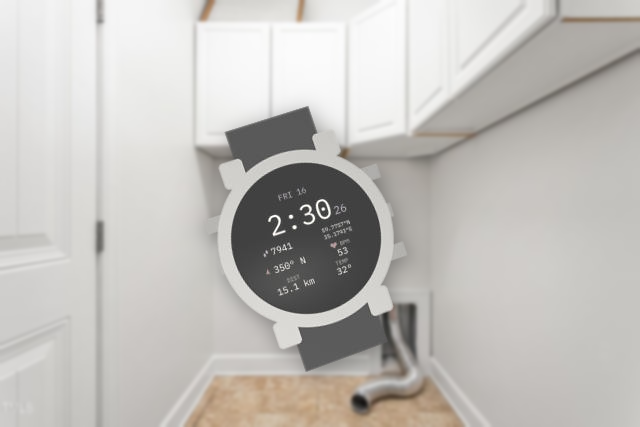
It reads 2:30:26
